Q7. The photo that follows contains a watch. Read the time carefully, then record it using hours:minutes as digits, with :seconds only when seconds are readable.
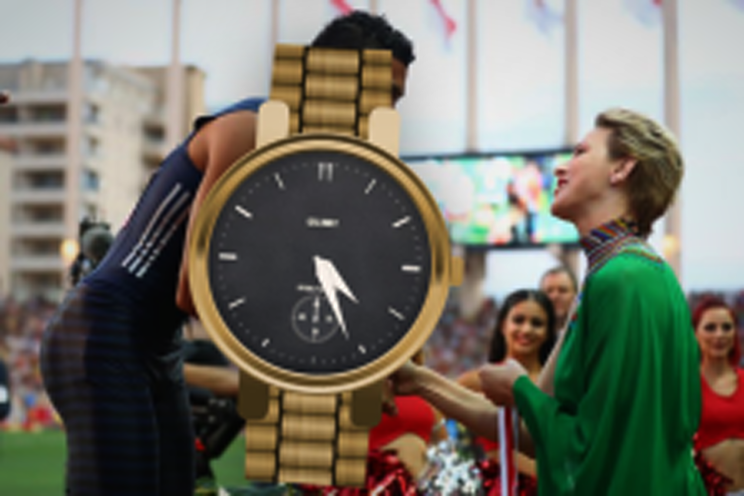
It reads 4:26
